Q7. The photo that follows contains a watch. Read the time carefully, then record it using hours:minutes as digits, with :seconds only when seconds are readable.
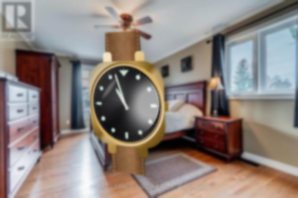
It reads 10:57
